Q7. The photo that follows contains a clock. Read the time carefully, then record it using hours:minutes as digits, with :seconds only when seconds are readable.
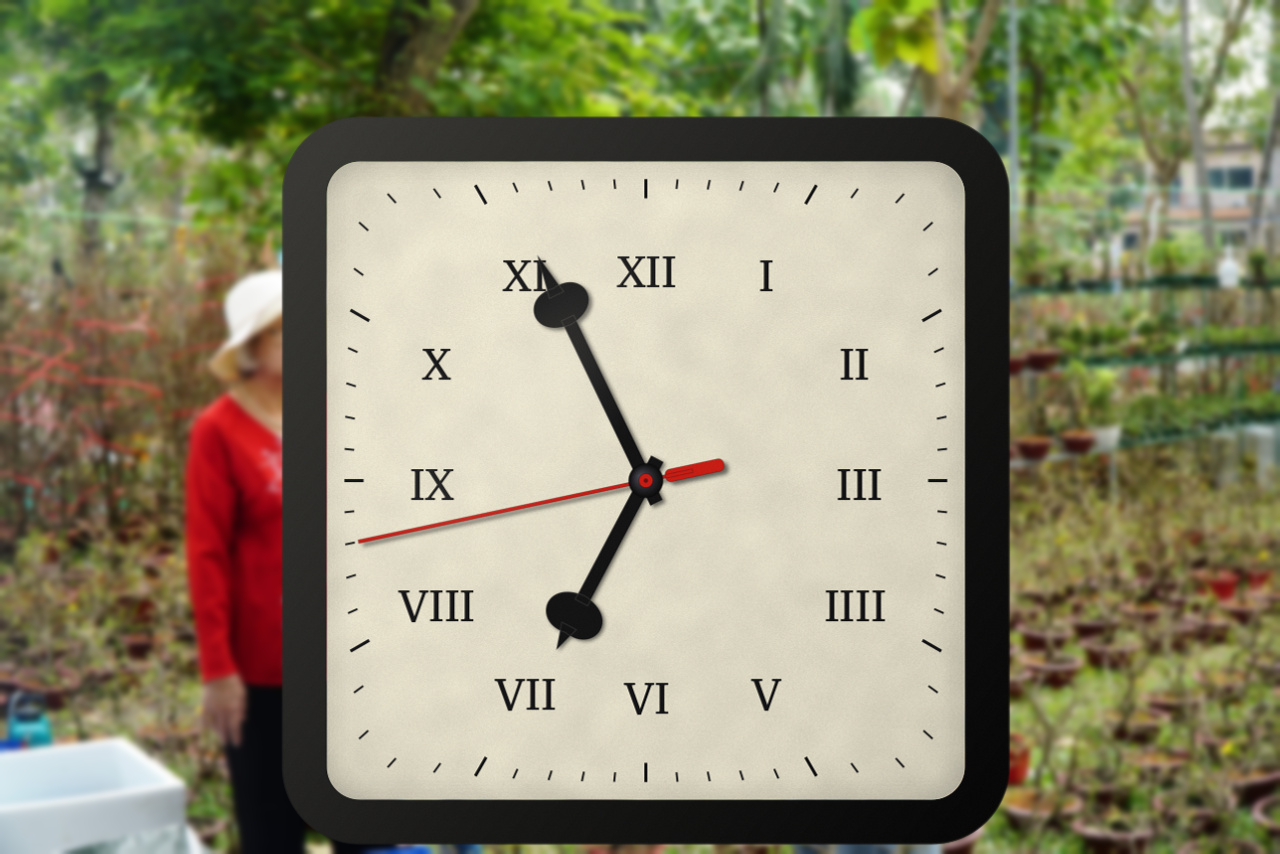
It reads 6:55:43
